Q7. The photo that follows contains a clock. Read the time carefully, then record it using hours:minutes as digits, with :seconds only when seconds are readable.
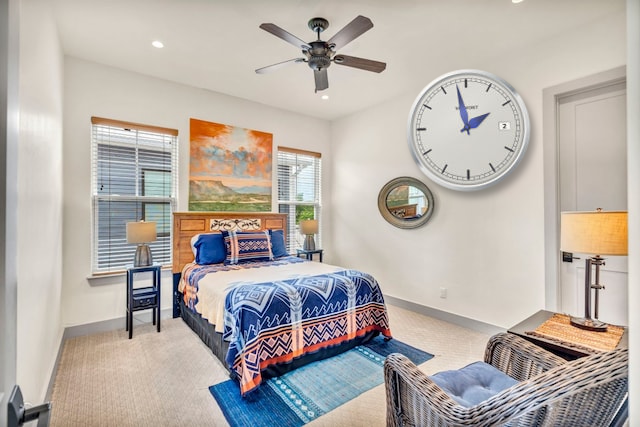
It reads 1:58
